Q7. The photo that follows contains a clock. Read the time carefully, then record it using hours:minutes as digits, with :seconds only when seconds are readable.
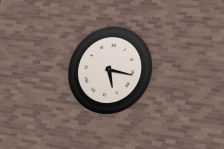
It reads 5:16
